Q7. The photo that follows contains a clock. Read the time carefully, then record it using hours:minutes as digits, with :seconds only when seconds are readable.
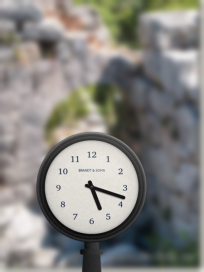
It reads 5:18
